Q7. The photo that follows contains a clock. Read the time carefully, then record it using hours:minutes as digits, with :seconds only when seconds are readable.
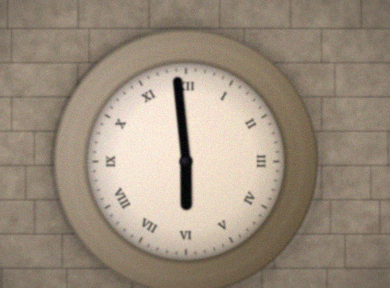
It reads 5:59
